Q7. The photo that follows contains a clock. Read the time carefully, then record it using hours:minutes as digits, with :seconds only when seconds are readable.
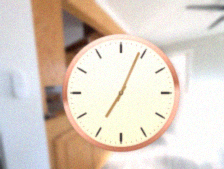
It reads 7:04
